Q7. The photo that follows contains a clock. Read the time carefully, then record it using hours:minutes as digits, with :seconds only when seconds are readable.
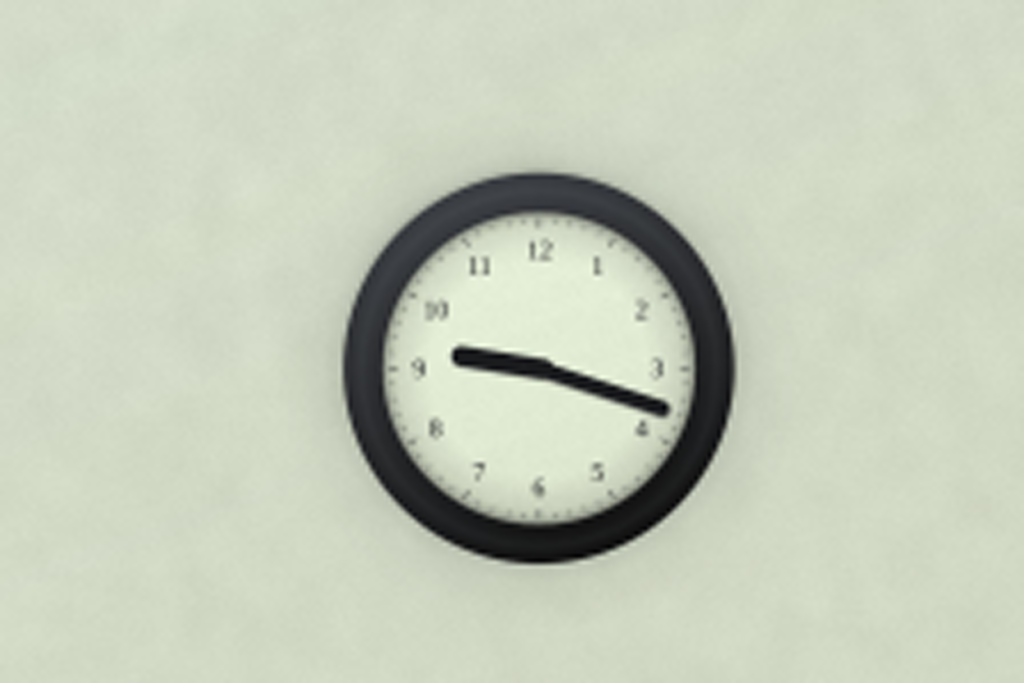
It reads 9:18
